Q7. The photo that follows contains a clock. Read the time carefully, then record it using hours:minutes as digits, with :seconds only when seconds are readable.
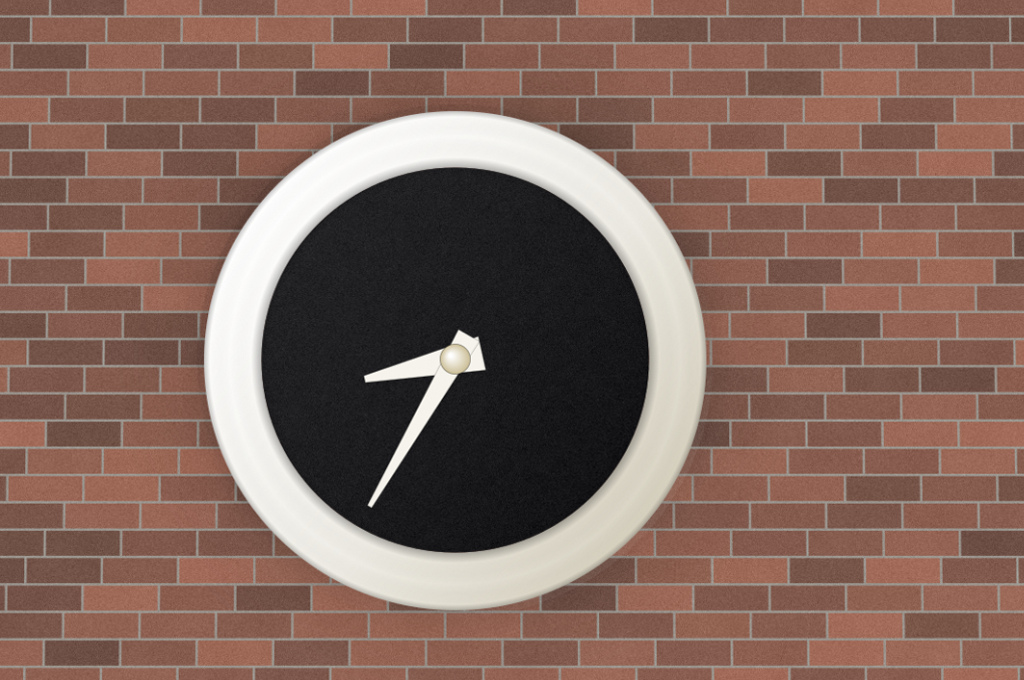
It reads 8:35
